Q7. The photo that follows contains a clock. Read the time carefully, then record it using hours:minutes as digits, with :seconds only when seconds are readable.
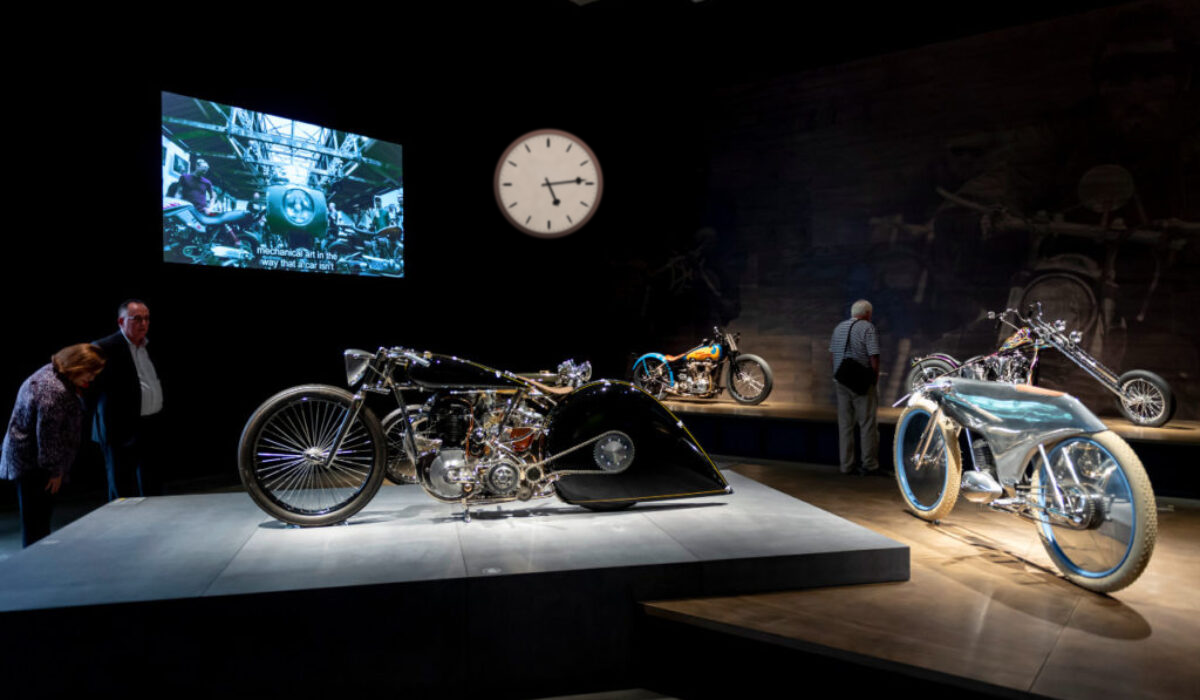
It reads 5:14
